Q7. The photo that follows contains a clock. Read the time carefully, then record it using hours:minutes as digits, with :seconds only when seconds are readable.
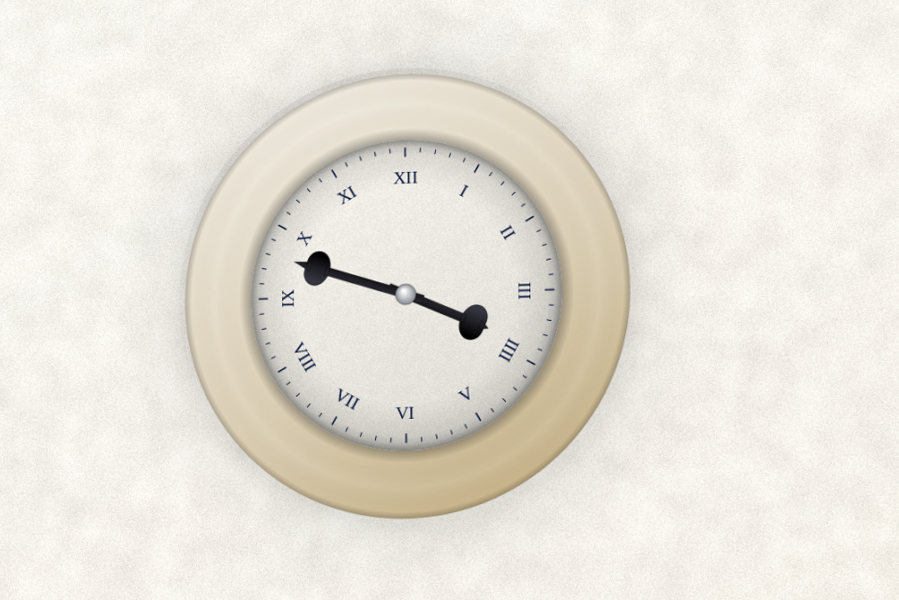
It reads 3:48
